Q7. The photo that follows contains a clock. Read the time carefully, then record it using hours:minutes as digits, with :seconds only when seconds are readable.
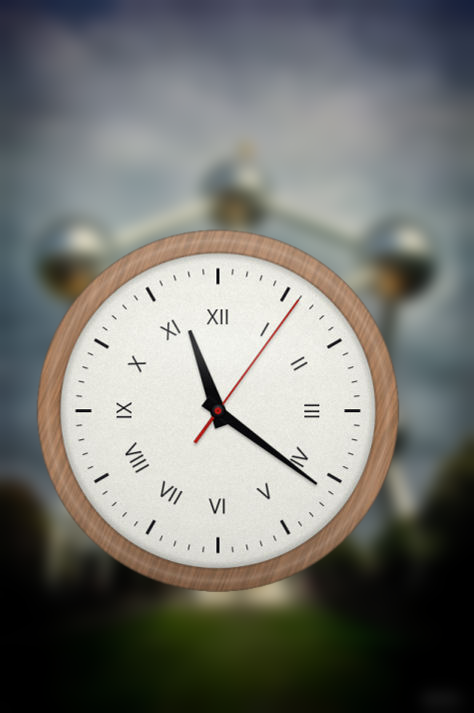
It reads 11:21:06
